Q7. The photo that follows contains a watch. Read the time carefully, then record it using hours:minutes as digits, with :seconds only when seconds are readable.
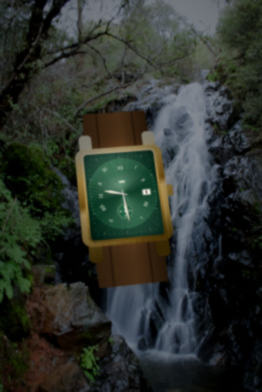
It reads 9:29
